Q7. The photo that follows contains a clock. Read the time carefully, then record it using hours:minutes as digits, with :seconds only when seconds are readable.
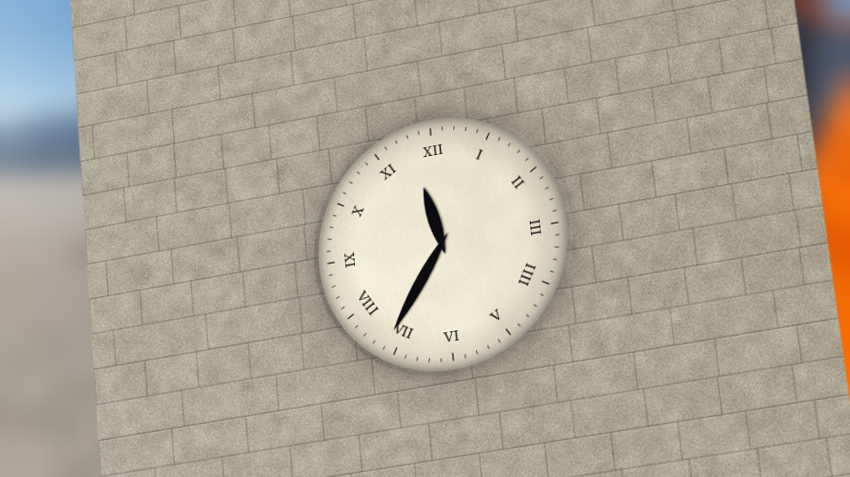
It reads 11:36
